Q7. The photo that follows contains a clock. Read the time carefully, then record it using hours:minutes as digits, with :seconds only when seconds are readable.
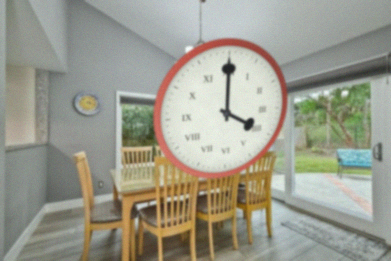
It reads 4:00
